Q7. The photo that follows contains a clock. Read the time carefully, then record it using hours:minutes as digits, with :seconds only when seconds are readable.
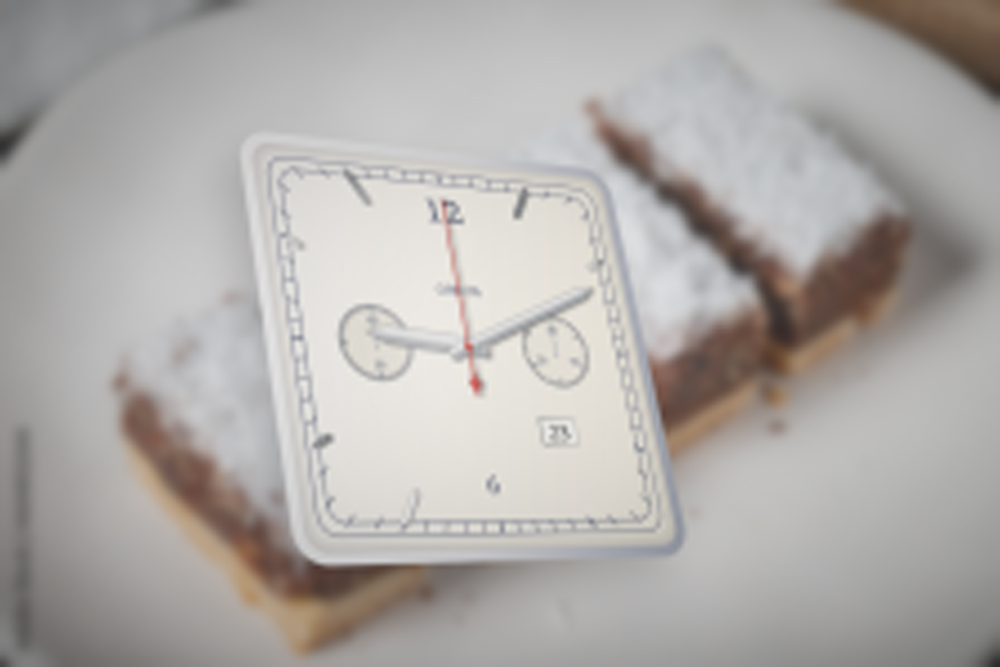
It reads 9:11
